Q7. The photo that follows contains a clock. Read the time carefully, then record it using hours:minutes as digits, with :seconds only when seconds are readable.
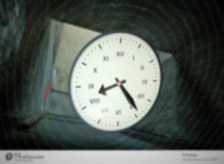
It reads 8:24
